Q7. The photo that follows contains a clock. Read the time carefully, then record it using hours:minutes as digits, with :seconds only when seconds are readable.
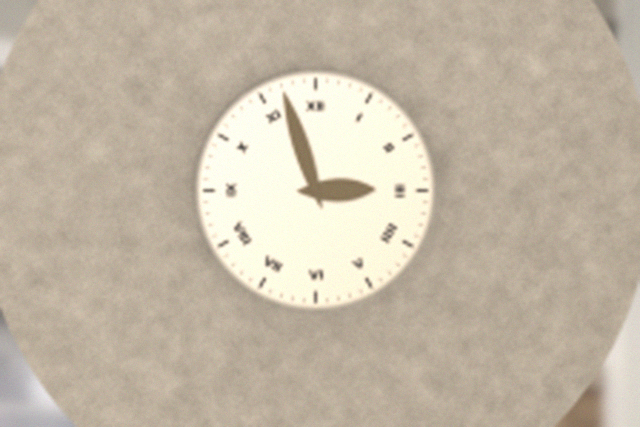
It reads 2:57
